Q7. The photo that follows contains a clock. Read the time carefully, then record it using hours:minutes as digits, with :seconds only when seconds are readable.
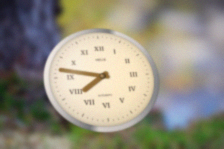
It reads 7:47
